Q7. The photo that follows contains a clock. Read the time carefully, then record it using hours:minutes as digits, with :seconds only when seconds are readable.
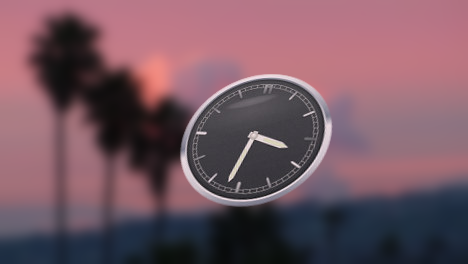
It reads 3:32
